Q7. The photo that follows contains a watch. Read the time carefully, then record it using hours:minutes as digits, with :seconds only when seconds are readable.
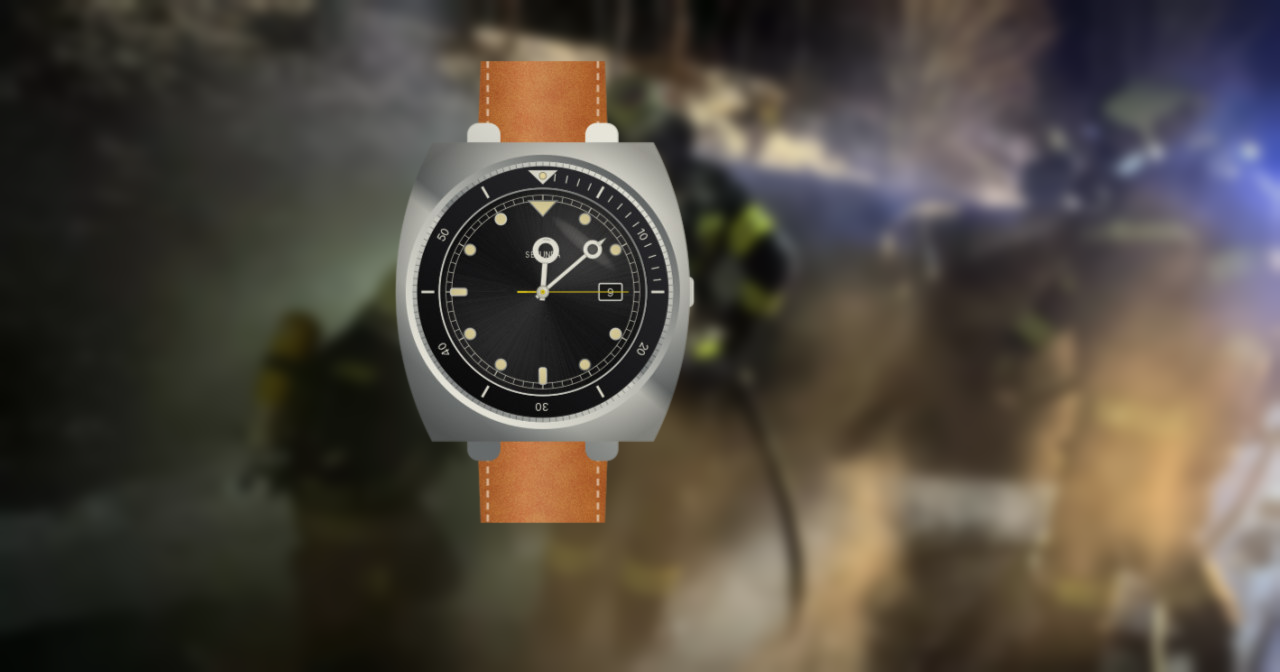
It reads 12:08:15
